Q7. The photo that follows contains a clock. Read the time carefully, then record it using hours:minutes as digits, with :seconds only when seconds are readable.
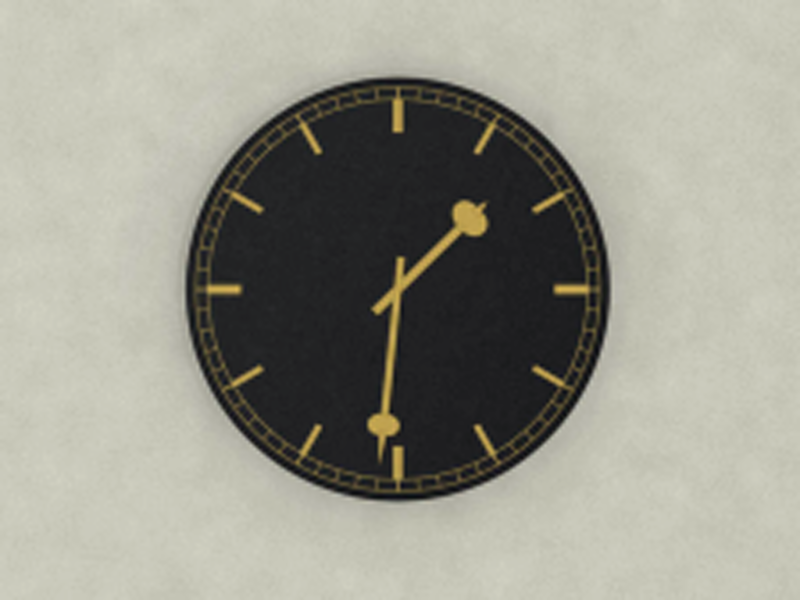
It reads 1:31
